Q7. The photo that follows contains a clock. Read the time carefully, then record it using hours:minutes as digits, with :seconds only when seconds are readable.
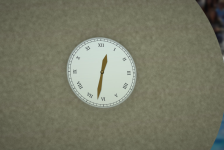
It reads 12:32
